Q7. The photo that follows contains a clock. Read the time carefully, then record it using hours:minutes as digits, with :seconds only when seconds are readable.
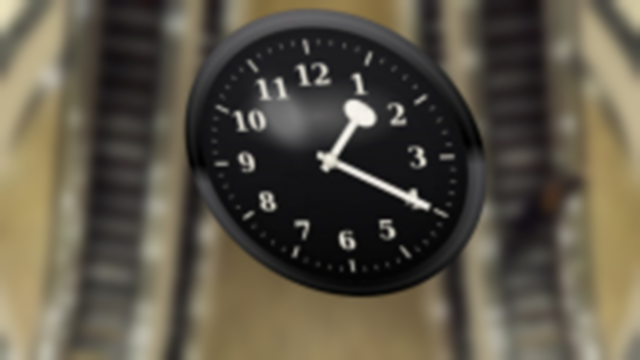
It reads 1:20
